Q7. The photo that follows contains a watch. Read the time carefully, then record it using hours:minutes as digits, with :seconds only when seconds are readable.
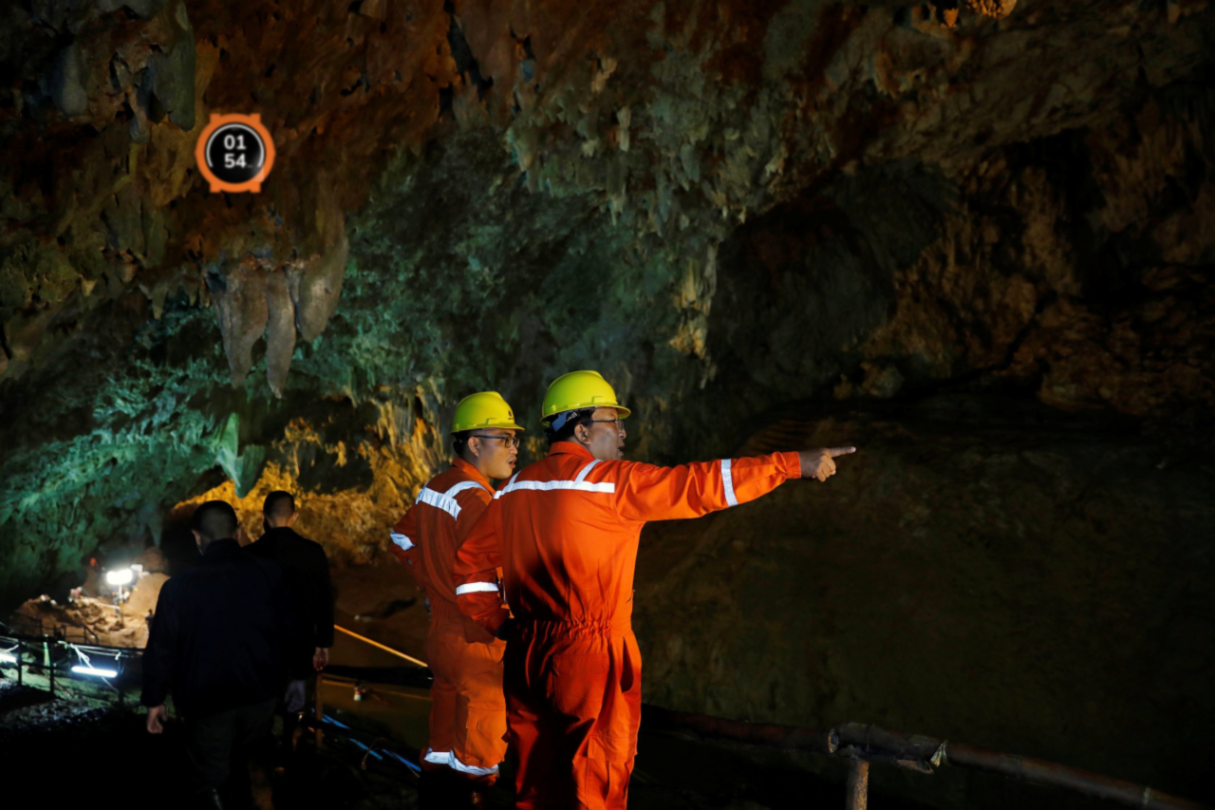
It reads 1:54
